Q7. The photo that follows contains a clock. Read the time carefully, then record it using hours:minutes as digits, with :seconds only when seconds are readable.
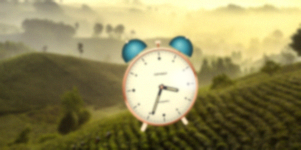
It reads 3:34
